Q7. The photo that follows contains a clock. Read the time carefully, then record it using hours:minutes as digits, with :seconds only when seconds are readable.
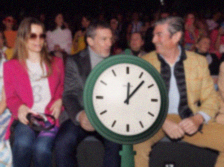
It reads 12:07
